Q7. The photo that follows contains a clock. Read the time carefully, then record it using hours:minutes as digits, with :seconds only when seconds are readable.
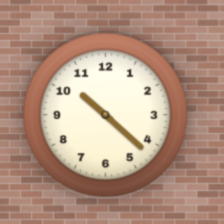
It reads 10:22
